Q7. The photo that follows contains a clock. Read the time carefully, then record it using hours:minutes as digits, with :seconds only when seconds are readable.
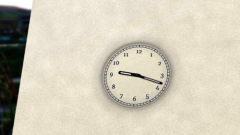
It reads 9:18
